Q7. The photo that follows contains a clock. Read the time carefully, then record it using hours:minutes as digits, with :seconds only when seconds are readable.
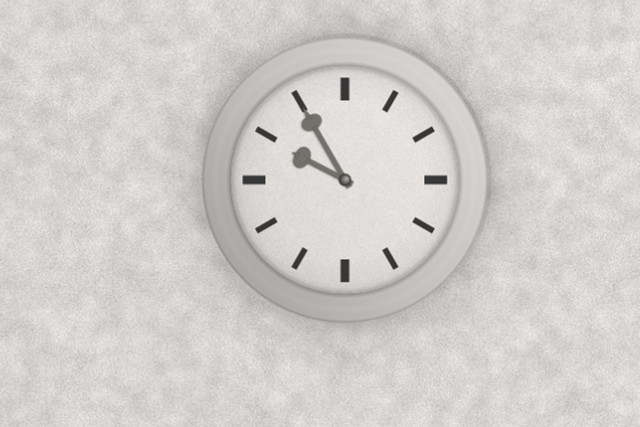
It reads 9:55
